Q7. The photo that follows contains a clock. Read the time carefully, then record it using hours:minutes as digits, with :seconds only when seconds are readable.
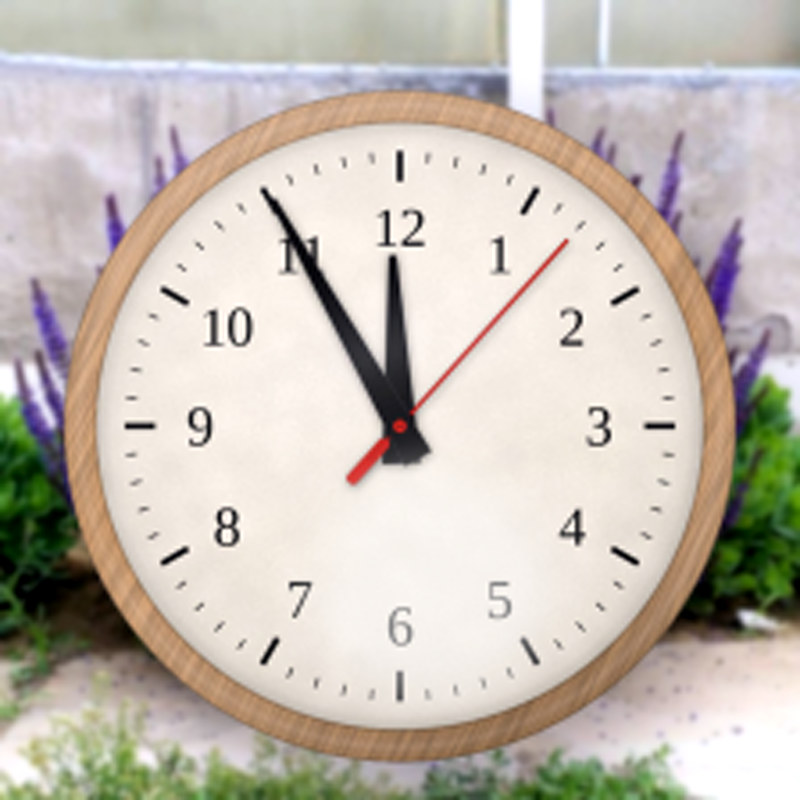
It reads 11:55:07
